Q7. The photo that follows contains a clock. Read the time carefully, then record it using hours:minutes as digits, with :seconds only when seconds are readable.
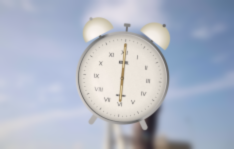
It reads 6:00
